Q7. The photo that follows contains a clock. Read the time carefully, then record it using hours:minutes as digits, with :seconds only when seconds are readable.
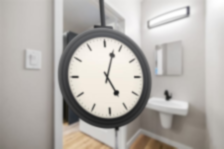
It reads 5:03
